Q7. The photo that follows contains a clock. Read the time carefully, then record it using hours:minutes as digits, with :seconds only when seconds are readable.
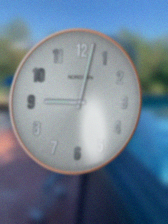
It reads 9:02
